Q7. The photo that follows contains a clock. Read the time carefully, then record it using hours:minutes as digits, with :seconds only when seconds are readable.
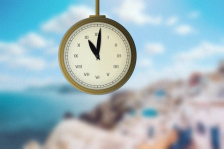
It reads 11:01
